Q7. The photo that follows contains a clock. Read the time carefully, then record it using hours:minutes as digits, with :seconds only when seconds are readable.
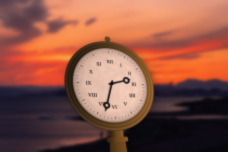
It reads 2:33
